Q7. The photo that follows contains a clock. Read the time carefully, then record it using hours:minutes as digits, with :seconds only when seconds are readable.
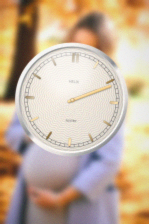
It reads 2:11
